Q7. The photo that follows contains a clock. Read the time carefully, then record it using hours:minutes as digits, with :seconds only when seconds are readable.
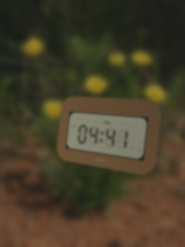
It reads 4:41
